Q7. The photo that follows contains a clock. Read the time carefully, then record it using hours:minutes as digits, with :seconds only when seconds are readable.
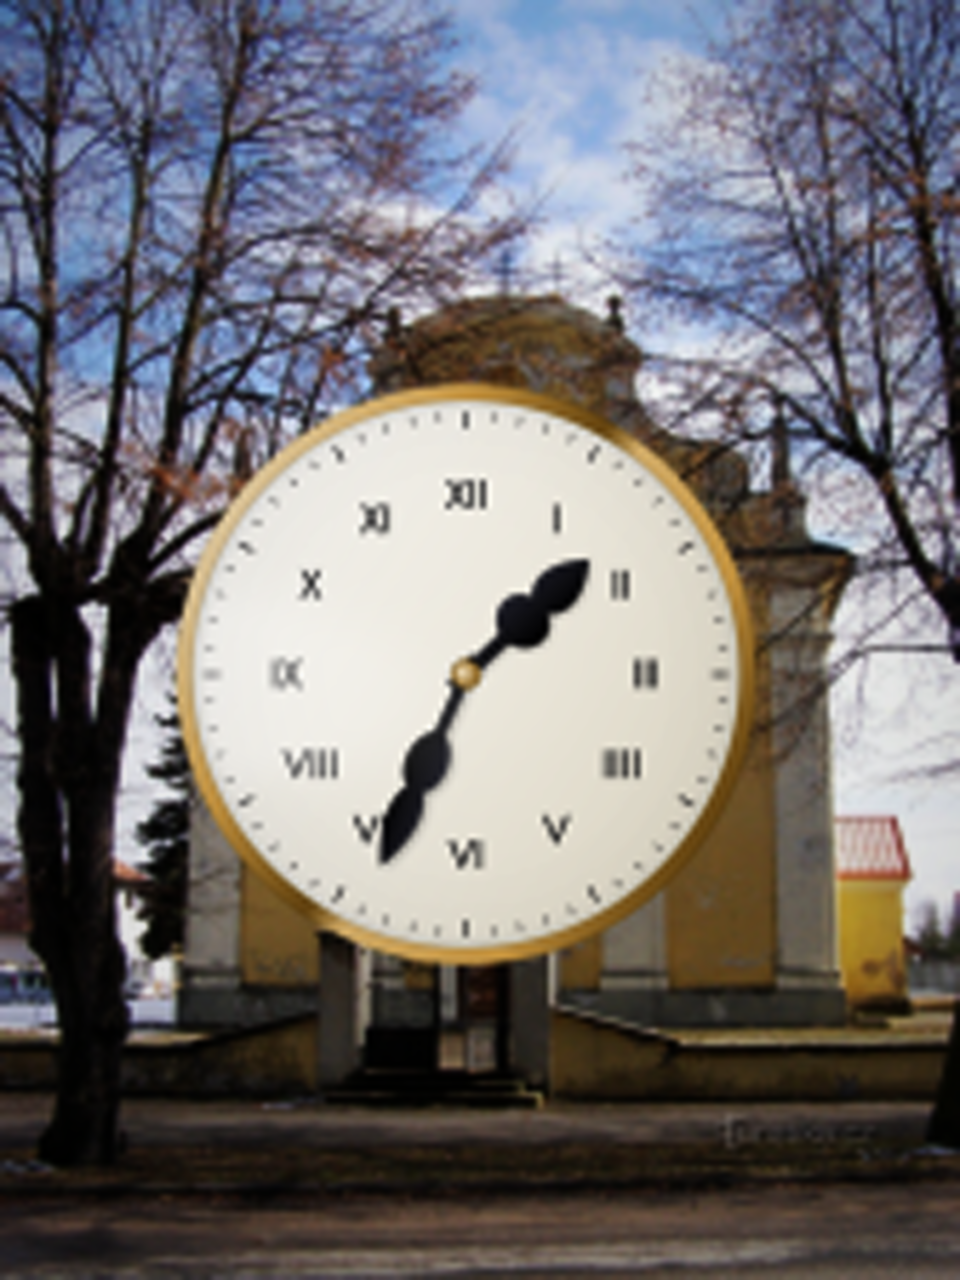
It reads 1:34
